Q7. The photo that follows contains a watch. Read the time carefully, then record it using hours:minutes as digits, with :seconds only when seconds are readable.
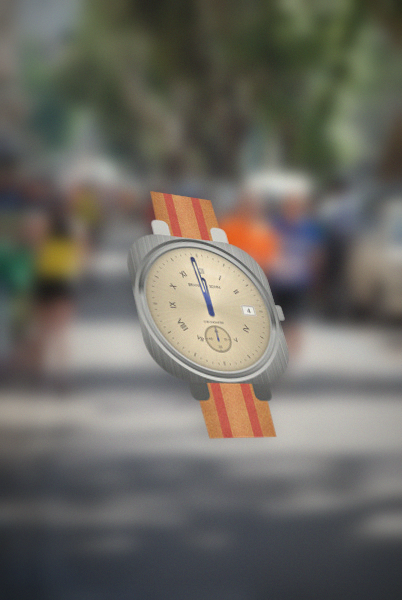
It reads 11:59
